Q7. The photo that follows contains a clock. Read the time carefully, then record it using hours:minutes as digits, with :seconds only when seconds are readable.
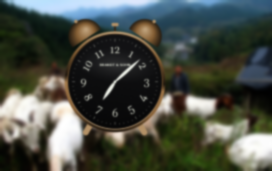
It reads 7:08
